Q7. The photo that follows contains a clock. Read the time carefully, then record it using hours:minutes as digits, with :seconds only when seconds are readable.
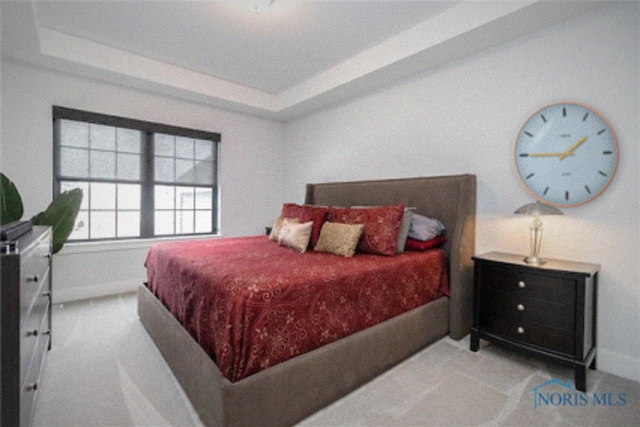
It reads 1:45
